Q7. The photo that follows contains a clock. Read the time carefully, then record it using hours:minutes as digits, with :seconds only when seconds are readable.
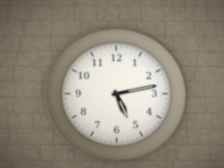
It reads 5:13
